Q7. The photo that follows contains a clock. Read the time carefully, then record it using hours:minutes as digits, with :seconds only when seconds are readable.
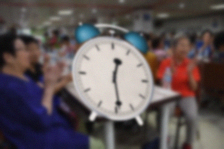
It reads 12:29
